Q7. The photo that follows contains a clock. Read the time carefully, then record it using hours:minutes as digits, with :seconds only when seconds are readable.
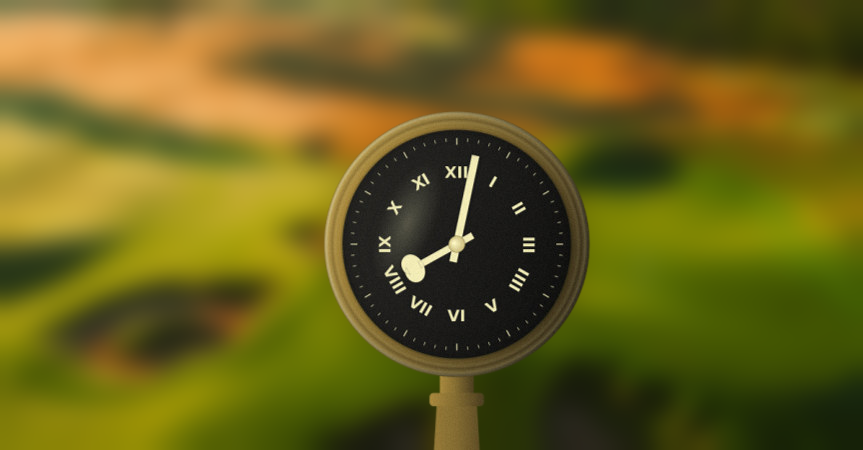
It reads 8:02
